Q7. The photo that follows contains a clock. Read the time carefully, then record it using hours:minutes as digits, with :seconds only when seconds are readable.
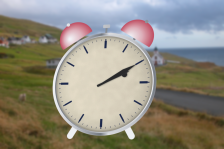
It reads 2:10
